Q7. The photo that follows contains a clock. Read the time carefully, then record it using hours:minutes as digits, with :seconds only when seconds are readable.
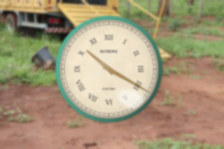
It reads 10:20
